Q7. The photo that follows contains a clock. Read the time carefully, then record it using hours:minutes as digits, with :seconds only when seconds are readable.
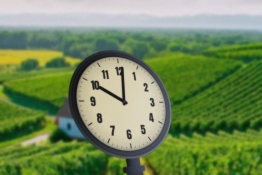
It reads 10:01
